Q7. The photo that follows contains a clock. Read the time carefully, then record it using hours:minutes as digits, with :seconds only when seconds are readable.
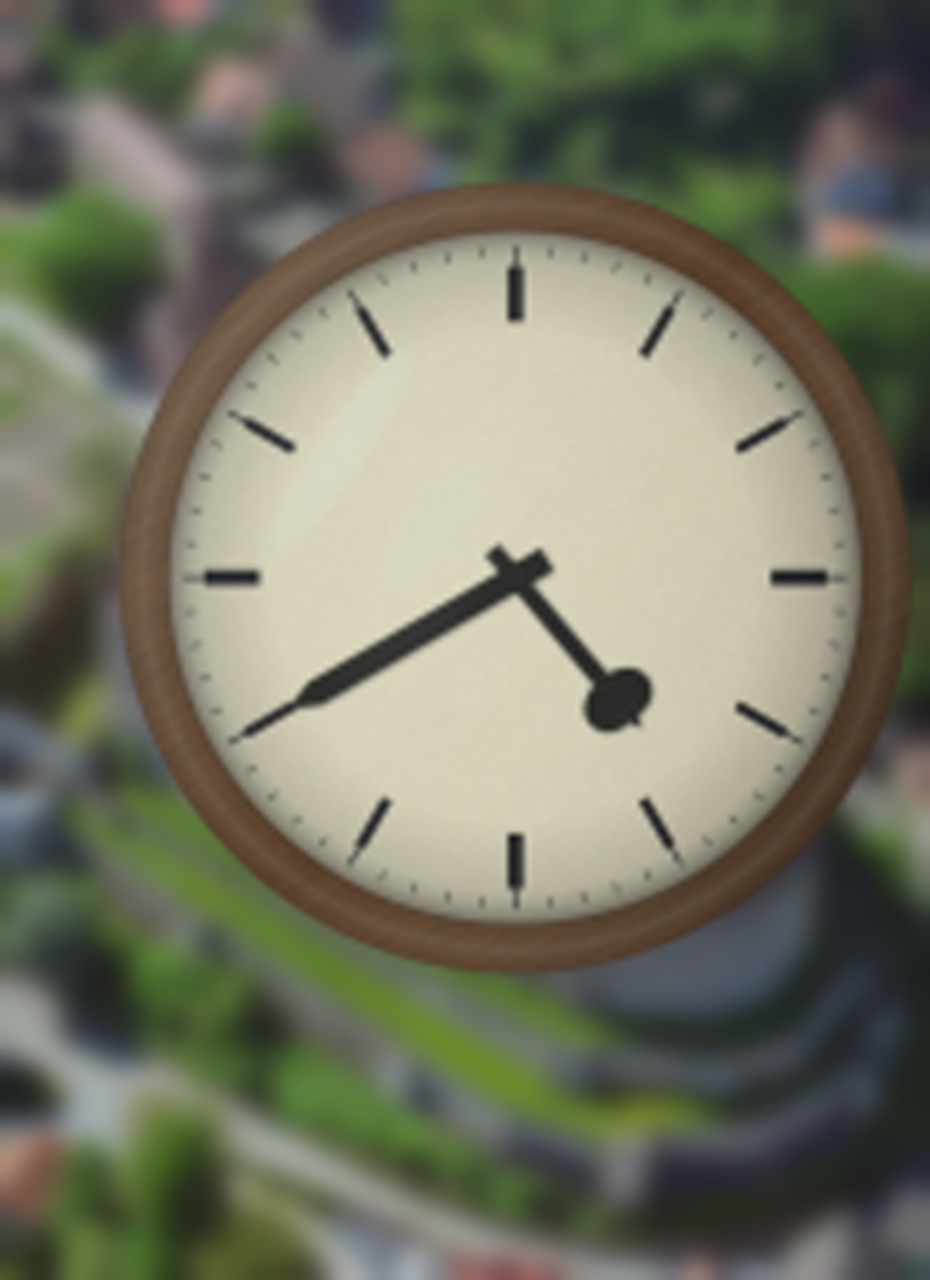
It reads 4:40
